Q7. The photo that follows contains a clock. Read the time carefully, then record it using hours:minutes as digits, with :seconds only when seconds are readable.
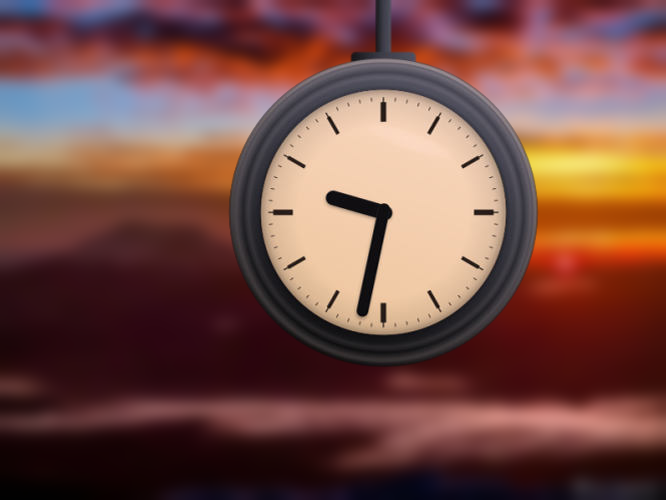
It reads 9:32
